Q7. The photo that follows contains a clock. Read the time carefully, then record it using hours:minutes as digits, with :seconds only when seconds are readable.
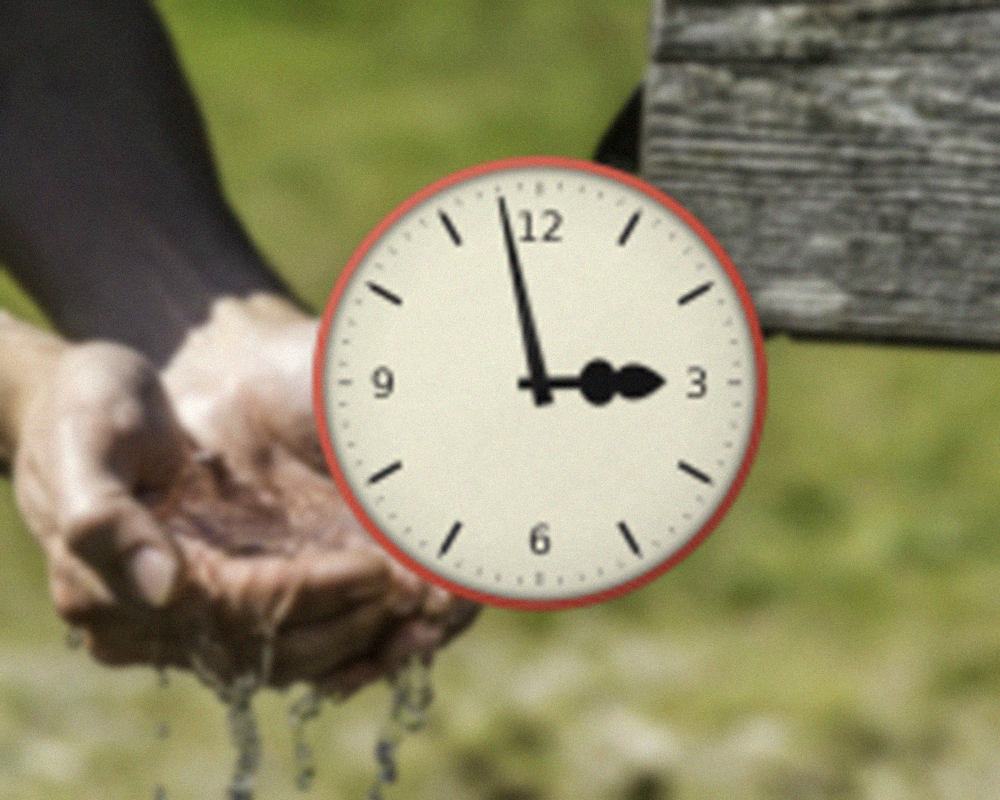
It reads 2:58
